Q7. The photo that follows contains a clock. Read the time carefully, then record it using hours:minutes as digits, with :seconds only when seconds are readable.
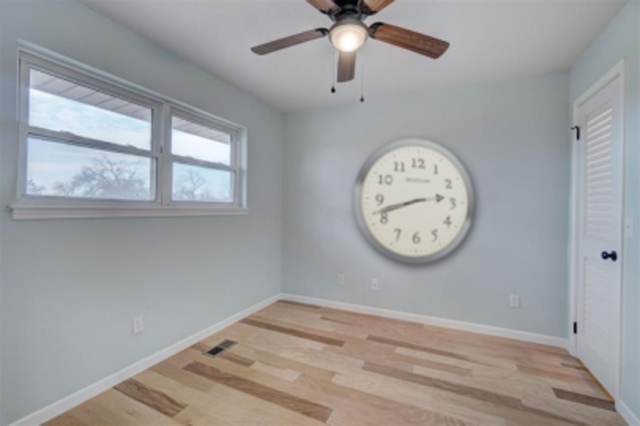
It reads 2:42
